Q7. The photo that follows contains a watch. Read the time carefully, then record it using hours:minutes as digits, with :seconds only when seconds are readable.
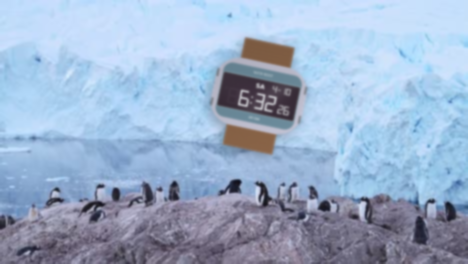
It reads 6:32
